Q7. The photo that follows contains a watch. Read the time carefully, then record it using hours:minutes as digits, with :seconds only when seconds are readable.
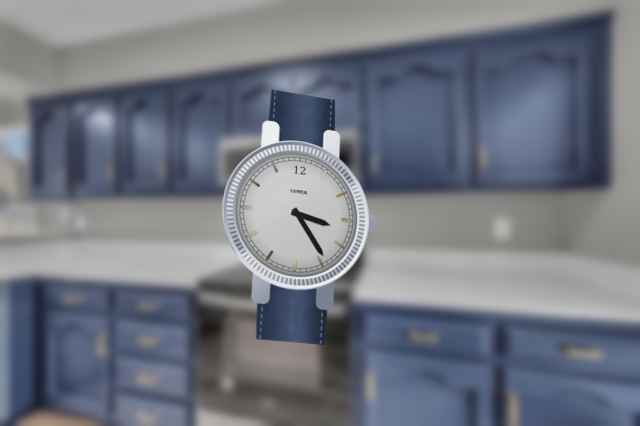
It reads 3:24
